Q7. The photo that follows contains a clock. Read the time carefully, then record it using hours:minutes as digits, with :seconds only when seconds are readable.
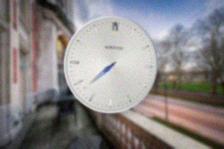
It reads 7:38
